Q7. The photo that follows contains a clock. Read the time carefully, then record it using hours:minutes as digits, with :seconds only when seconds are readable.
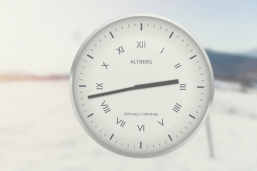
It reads 2:43
